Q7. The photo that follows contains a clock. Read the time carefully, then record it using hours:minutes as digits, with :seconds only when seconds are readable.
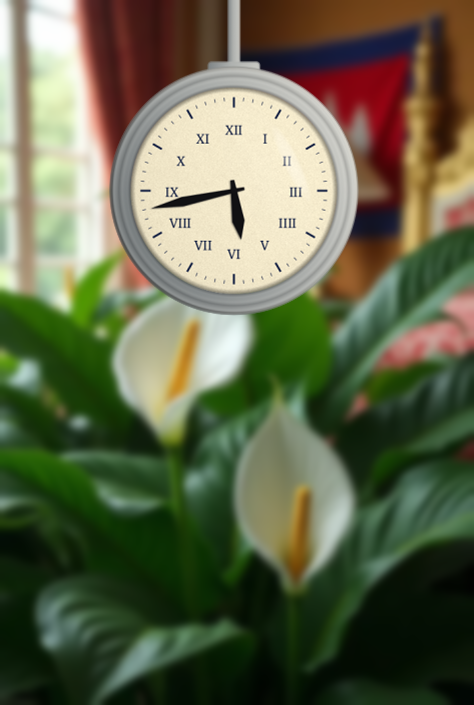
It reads 5:43
